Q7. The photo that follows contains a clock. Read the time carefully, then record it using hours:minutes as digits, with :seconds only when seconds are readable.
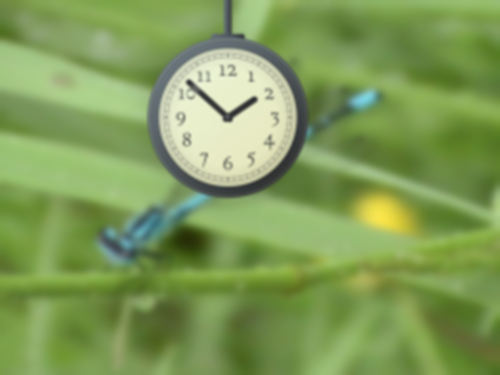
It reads 1:52
